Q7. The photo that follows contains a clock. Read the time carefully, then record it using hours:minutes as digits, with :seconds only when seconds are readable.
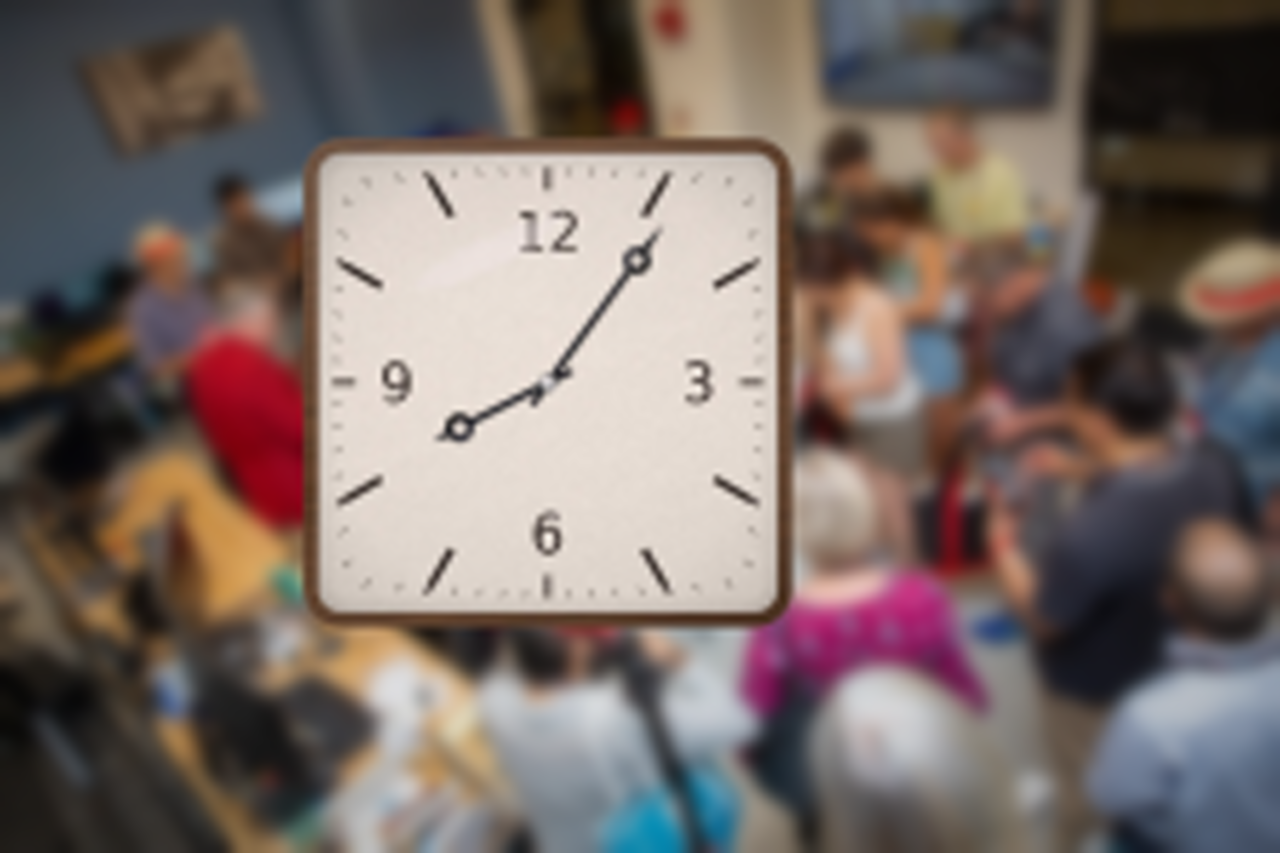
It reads 8:06
